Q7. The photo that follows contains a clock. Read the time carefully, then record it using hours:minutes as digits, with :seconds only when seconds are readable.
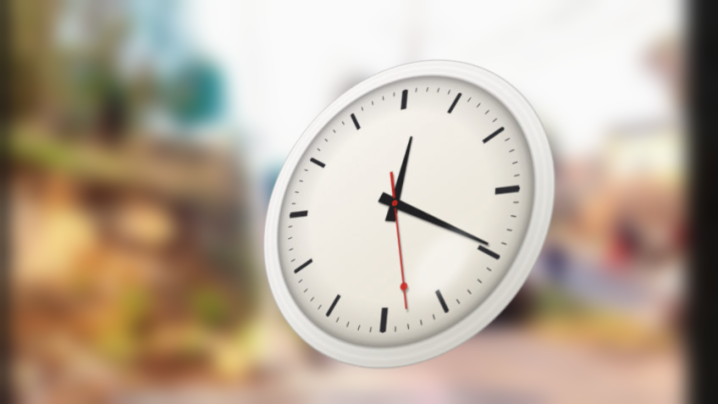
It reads 12:19:28
